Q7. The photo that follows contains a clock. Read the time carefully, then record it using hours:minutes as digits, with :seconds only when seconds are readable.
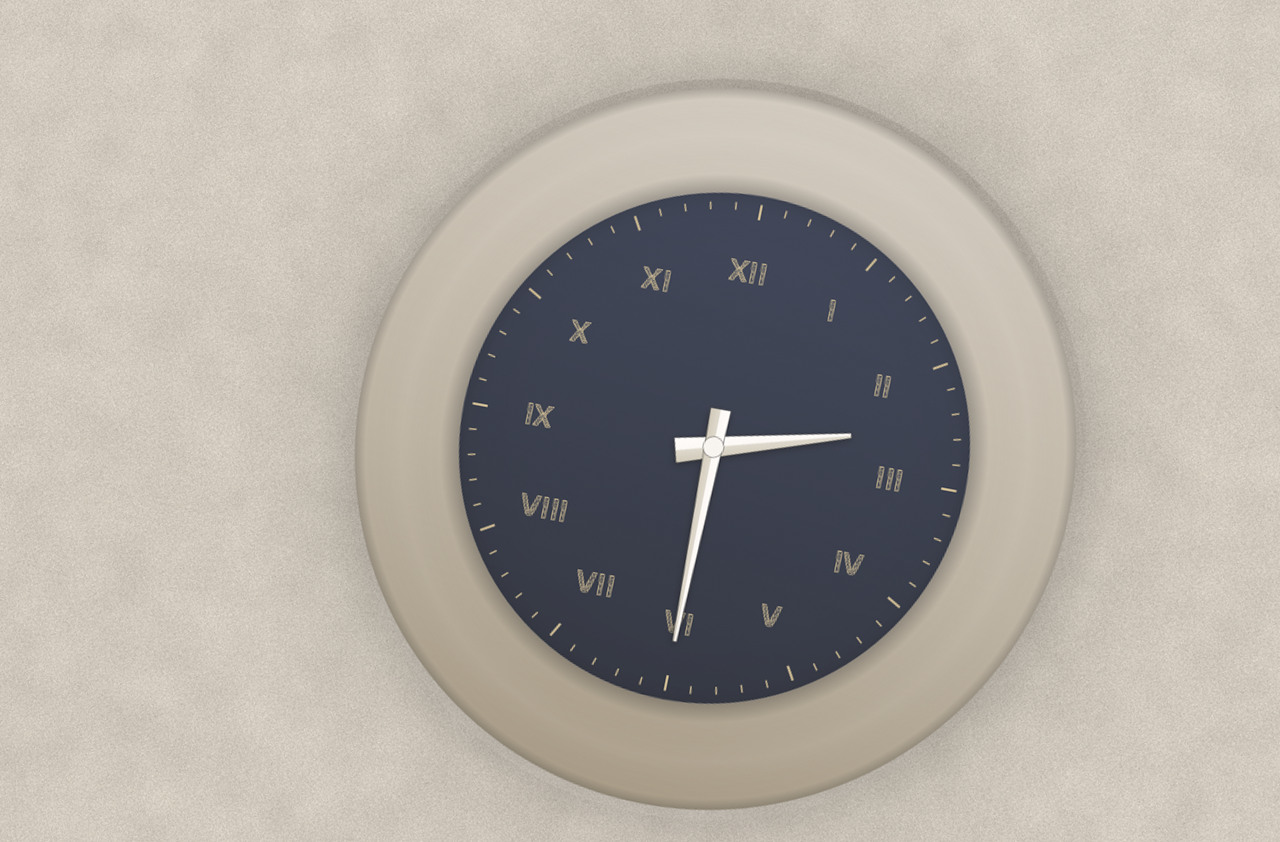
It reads 2:30
